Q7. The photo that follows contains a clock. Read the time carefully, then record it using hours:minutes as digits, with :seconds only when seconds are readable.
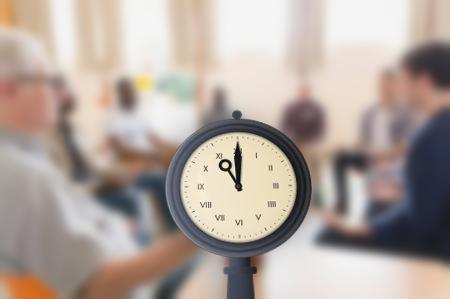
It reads 11:00
